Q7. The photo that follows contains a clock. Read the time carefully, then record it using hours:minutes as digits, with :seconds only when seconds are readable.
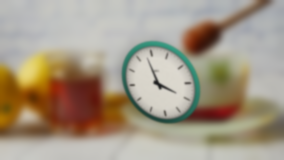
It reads 3:58
